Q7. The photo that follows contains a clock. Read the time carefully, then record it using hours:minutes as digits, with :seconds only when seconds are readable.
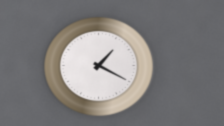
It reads 1:20
